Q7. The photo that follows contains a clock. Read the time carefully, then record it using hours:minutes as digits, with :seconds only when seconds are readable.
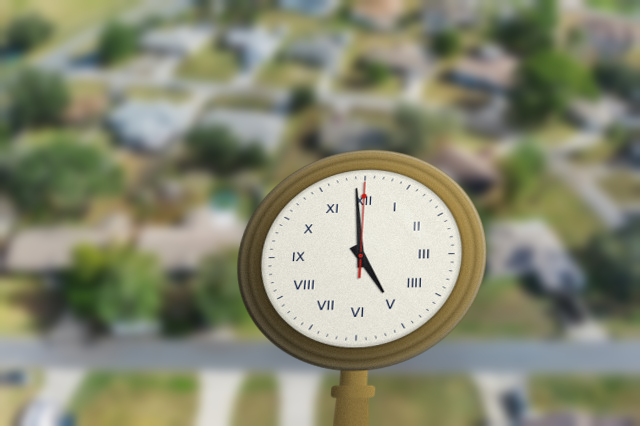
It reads 4:59:00
